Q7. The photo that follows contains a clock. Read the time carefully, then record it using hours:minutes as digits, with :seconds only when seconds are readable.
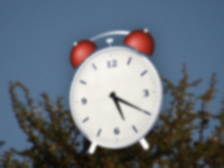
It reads 5:20
